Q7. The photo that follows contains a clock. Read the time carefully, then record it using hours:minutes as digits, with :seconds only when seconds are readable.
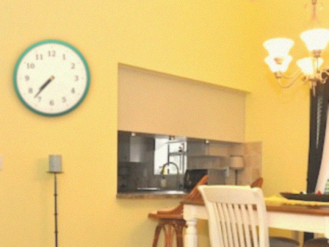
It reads 7:37
